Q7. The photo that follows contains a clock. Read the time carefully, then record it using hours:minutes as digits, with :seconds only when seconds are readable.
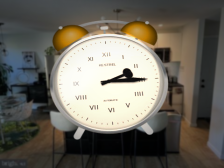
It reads 2:15
